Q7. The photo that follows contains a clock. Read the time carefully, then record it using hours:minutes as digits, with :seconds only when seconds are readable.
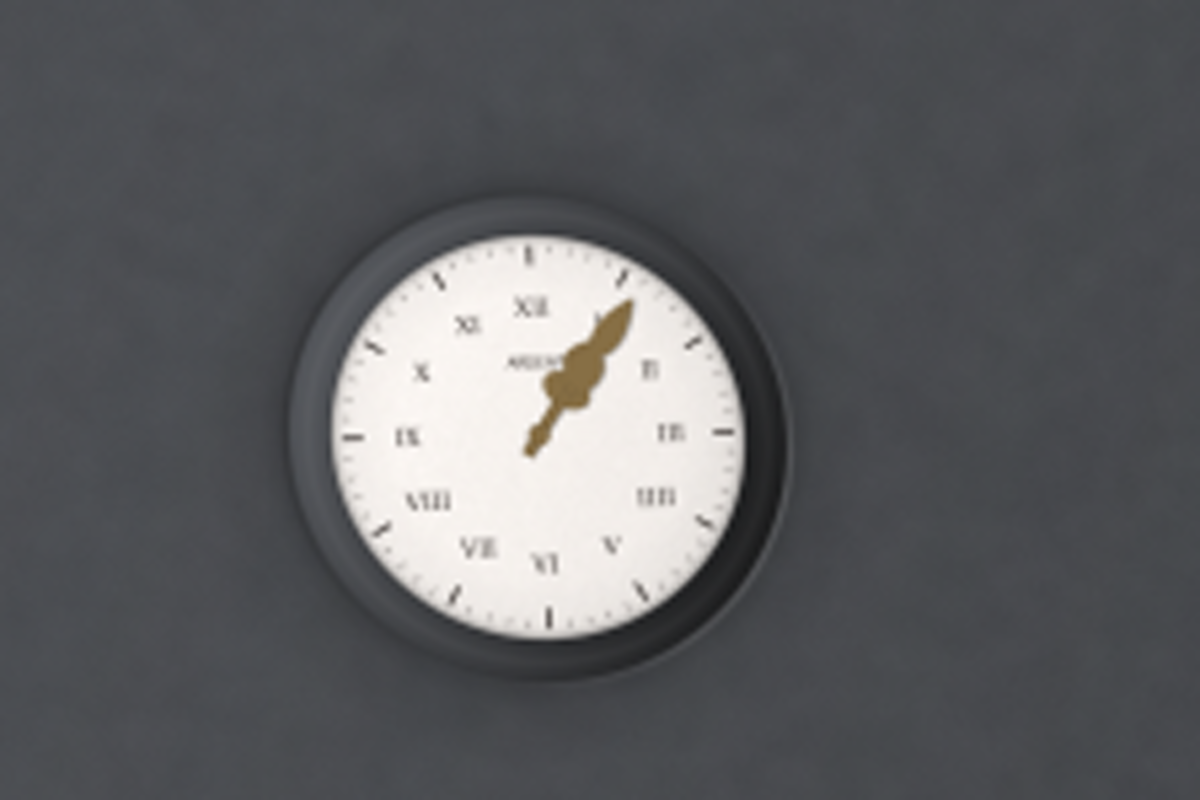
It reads 1:06
